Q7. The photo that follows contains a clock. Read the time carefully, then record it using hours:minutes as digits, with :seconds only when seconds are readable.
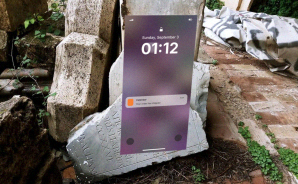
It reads 1:12
